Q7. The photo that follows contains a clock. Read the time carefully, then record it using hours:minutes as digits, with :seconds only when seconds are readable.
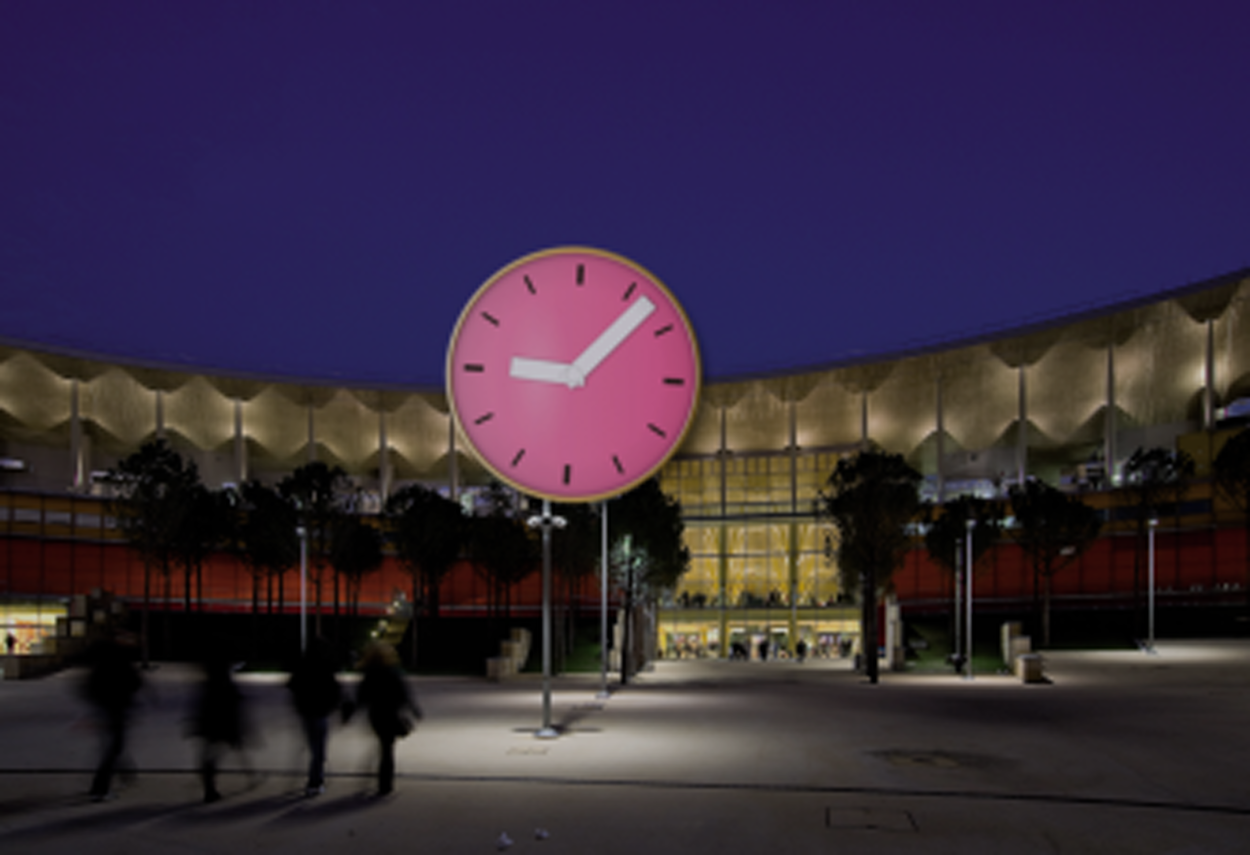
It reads 9:07
